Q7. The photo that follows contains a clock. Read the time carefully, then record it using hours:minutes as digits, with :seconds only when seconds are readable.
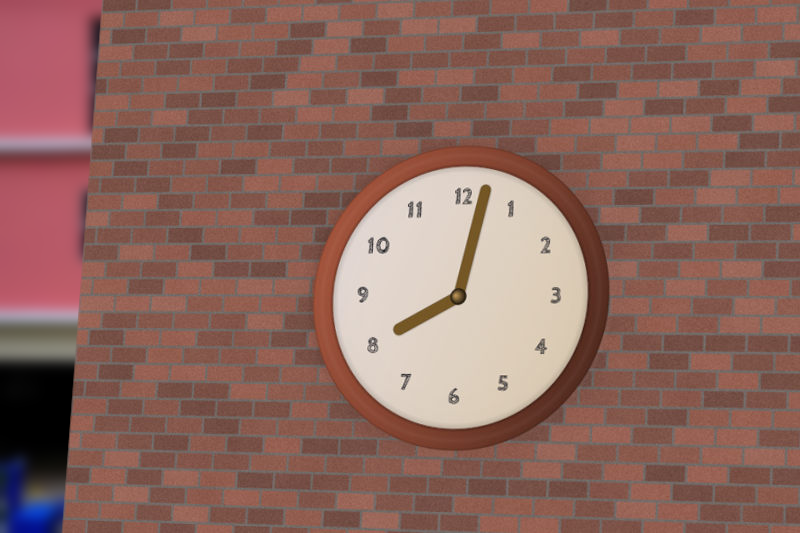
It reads 8:02
